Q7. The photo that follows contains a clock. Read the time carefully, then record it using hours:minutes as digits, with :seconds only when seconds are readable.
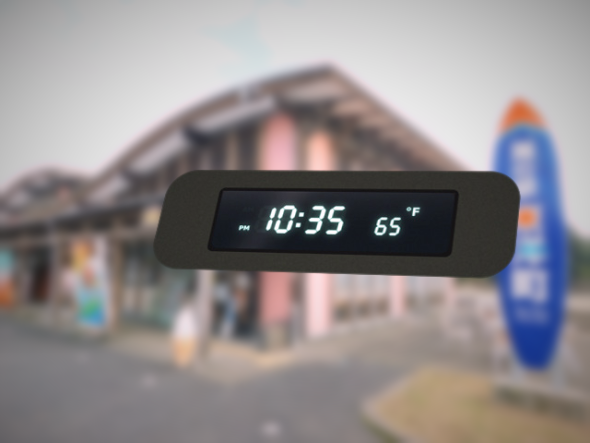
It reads 10:35
